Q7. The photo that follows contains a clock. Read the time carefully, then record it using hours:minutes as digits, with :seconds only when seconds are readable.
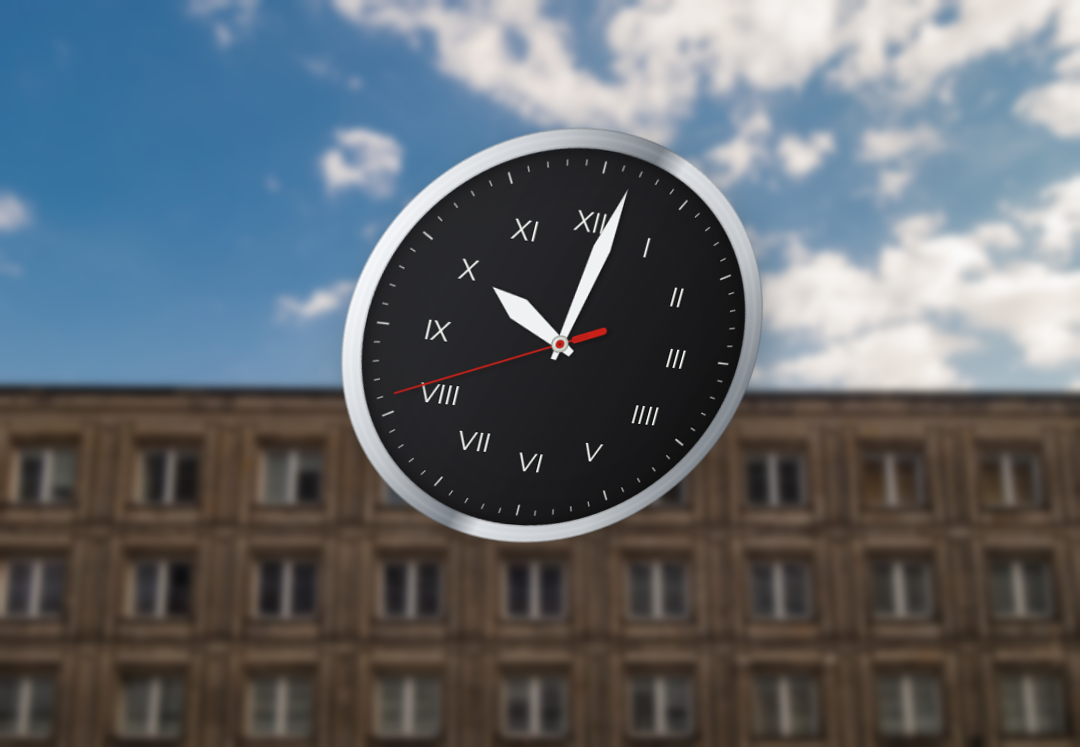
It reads 10:01:41
